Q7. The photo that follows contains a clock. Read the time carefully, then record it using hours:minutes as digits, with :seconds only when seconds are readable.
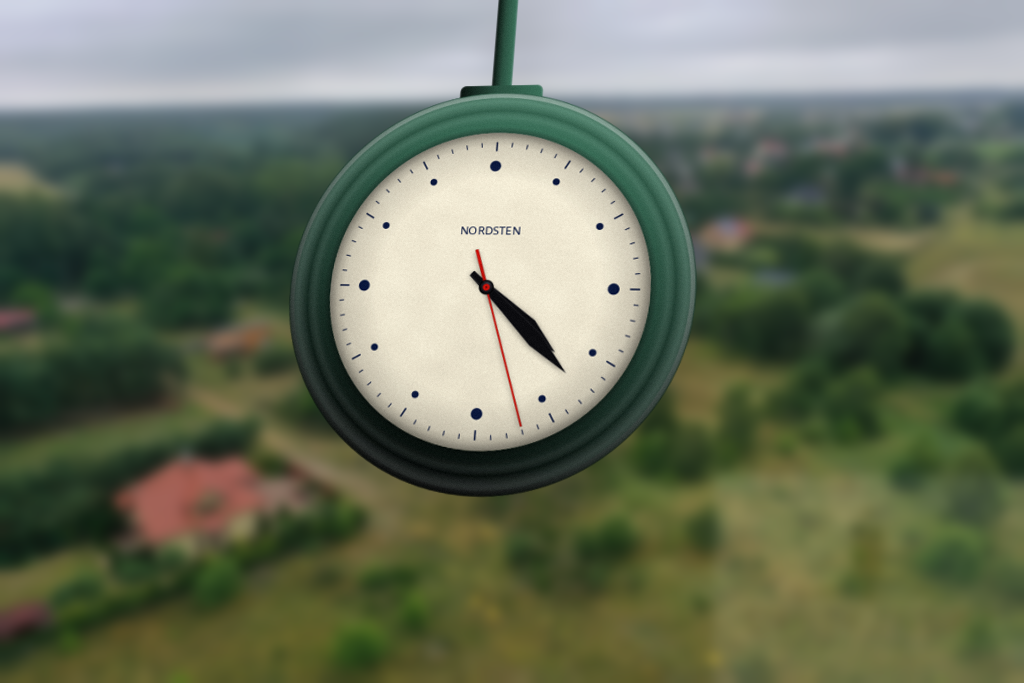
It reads 4:22:27
